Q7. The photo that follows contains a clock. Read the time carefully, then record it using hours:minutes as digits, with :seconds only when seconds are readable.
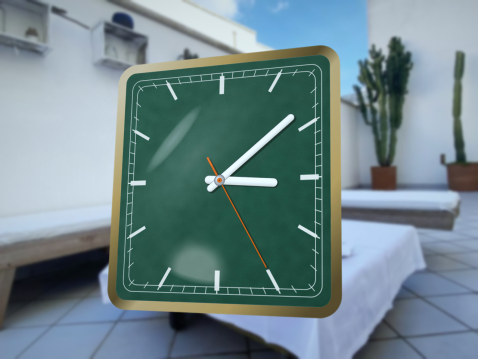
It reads 3:08:25
